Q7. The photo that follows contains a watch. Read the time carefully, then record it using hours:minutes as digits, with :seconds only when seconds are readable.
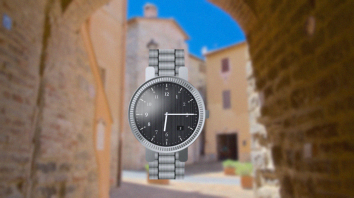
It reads 6:15
